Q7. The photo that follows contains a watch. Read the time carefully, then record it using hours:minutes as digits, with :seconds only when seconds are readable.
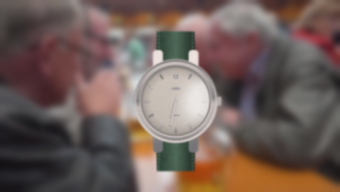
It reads 6:32
